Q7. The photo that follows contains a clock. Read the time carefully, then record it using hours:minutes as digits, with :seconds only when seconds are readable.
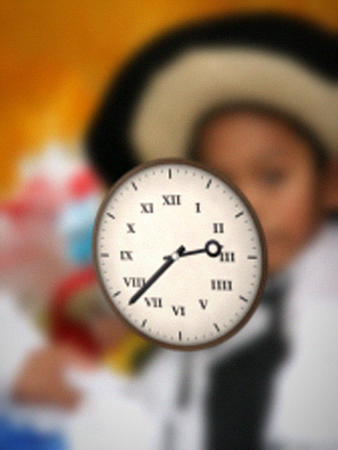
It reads 2:38
